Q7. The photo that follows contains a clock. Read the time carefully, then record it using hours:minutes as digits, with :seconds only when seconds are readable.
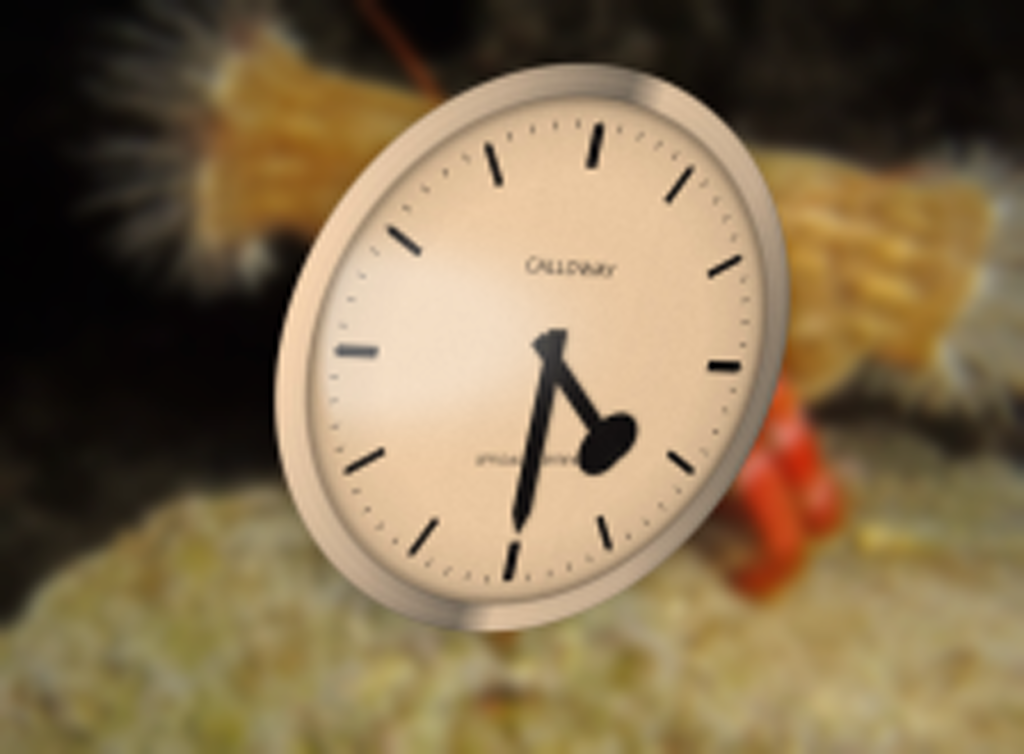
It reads 4:30
